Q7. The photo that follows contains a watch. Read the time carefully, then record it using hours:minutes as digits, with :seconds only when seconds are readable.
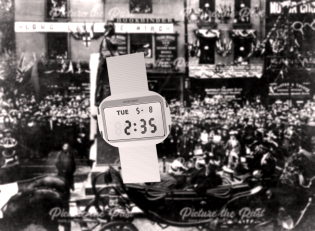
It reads 2:35
